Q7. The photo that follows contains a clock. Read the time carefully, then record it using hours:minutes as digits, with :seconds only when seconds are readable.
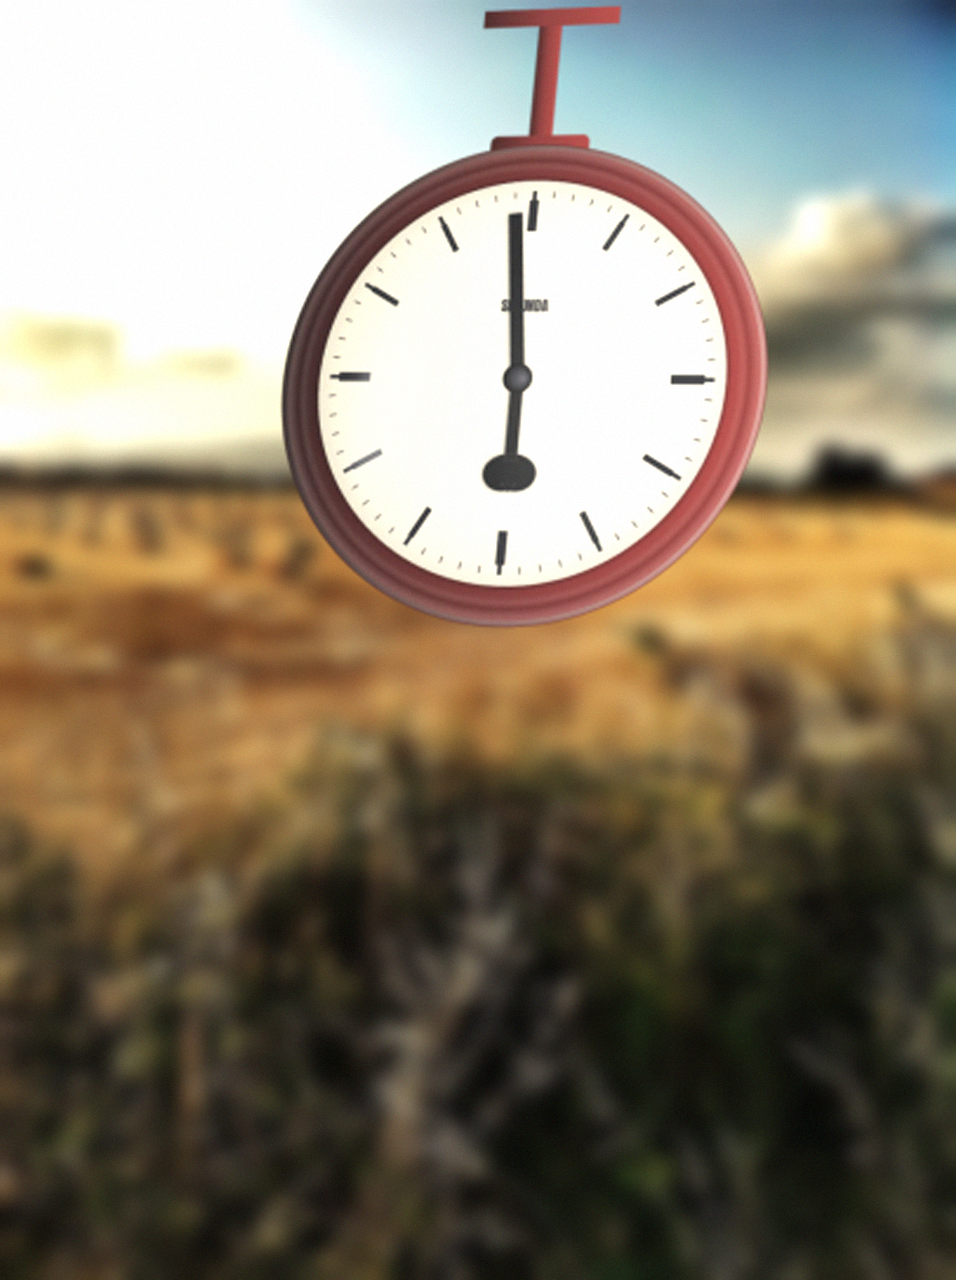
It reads 5:59
